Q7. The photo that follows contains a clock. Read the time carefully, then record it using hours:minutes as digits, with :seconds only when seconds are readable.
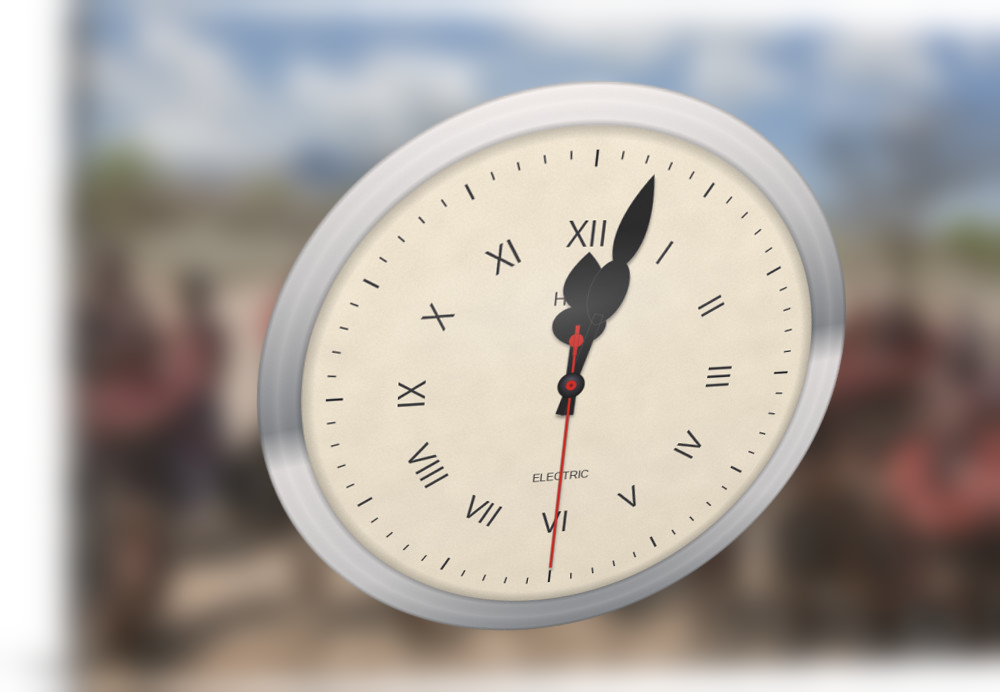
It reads 12:02:30
